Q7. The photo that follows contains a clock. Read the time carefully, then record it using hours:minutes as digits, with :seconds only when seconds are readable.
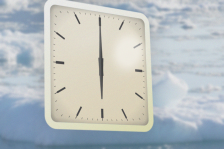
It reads 6:00
